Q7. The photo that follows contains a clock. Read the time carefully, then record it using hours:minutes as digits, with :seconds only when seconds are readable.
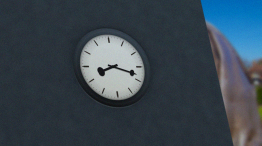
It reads 8:18
